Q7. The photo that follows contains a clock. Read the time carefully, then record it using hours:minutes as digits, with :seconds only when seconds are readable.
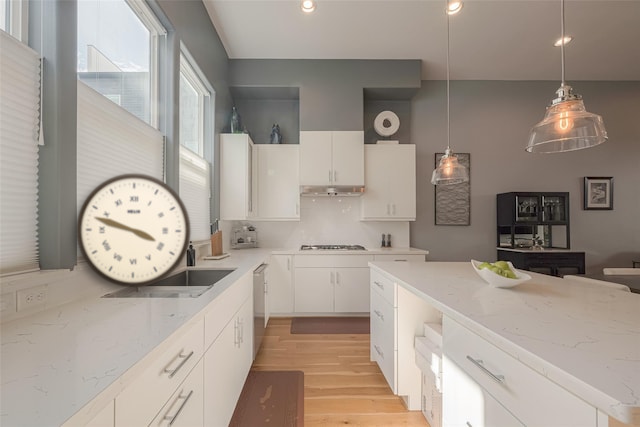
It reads 3:48
